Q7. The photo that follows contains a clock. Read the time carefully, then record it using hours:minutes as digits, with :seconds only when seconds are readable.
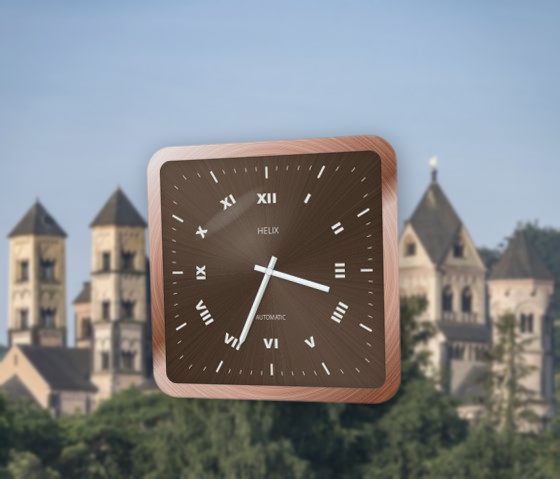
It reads 3:34
